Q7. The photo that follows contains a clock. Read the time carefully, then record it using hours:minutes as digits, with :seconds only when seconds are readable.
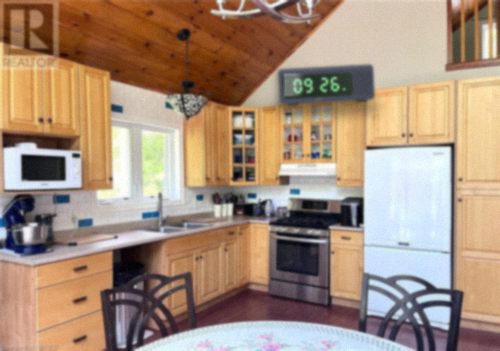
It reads 9:26
